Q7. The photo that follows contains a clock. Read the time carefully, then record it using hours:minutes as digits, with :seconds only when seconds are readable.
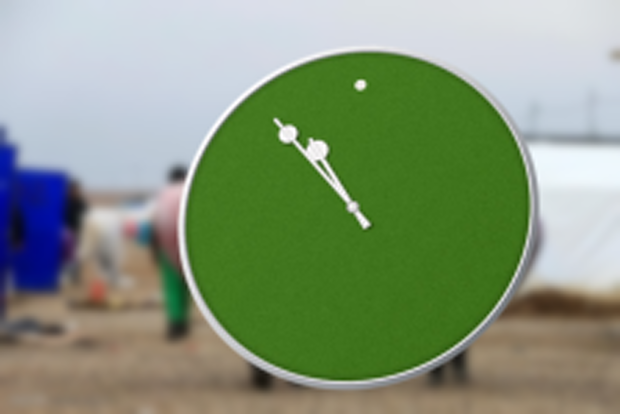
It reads 10:53
